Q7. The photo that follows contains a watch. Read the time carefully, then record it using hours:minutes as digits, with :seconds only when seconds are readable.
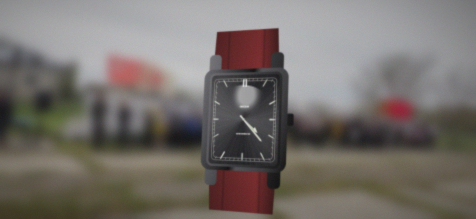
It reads 4:23
